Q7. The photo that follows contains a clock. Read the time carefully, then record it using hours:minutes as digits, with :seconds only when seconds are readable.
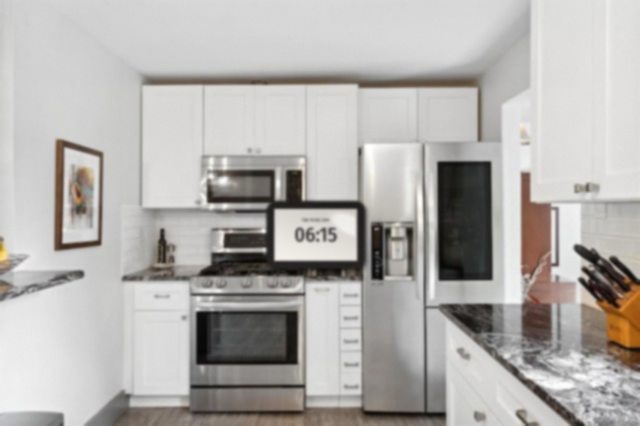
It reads 6:15
